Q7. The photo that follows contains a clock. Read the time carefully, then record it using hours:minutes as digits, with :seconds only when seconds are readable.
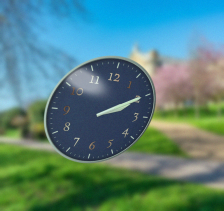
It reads 2:10
